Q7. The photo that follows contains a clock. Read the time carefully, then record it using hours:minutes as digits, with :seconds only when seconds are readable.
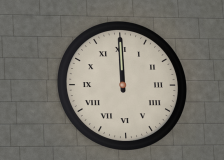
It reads 12:00
